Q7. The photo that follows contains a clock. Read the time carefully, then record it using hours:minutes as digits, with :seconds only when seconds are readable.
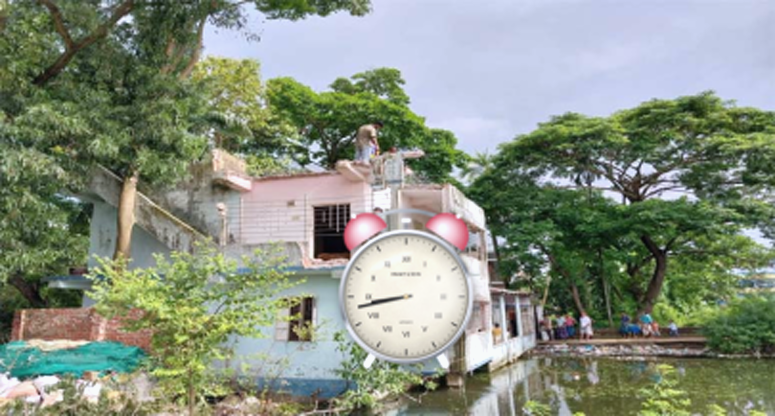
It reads 8:43
